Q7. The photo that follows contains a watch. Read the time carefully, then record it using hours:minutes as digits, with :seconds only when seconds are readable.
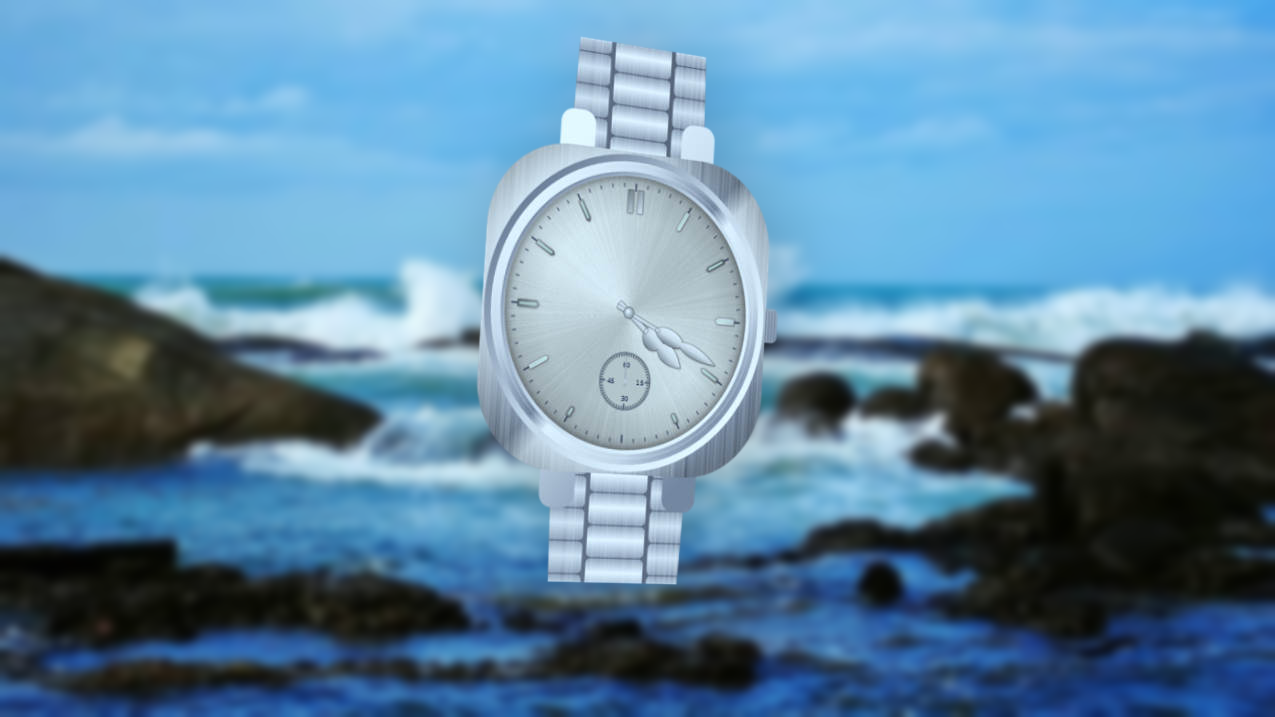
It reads 4:19
